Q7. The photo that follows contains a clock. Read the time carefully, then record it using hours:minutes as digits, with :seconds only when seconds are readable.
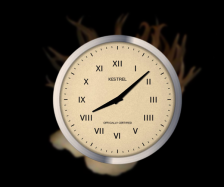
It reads 8:08
